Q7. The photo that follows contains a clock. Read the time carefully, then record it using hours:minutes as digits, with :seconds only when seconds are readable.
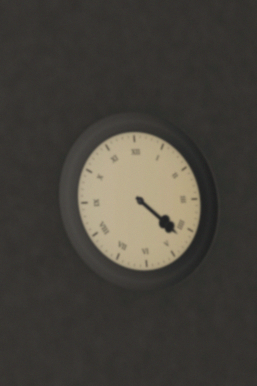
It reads 4:22
